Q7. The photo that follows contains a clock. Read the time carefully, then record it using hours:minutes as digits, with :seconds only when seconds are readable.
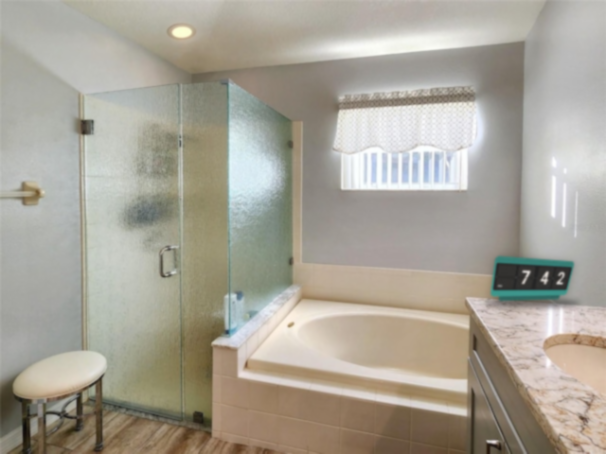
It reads 7:42
